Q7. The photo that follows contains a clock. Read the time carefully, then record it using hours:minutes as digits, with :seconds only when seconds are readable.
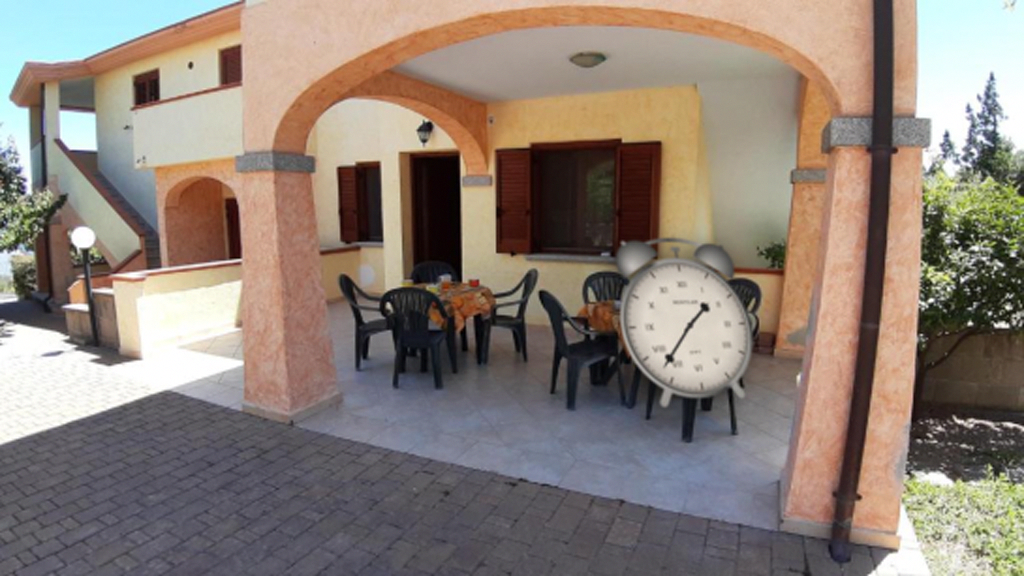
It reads 1:37
